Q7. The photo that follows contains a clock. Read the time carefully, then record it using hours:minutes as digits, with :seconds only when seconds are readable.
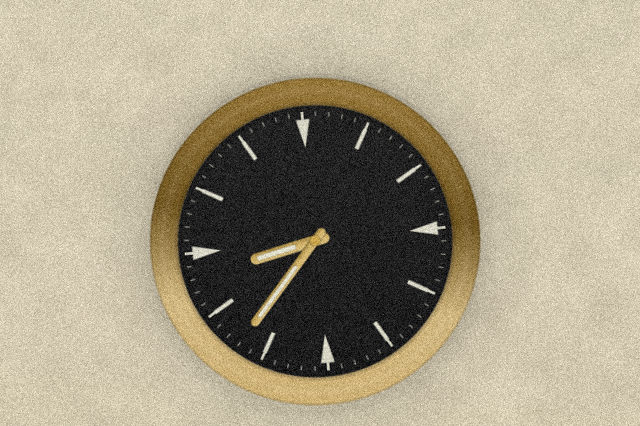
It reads 8:37
